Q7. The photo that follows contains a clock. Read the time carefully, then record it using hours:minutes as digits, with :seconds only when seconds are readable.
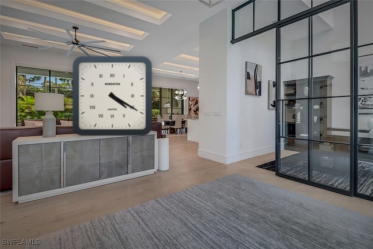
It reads 4:20
